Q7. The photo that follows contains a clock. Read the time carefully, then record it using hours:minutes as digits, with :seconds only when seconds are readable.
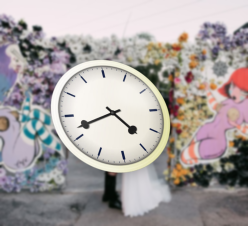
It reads 4:42
